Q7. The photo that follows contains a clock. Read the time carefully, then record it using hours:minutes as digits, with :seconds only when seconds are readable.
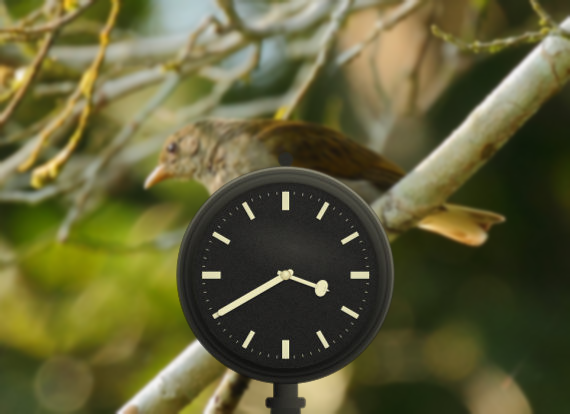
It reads 3:40
